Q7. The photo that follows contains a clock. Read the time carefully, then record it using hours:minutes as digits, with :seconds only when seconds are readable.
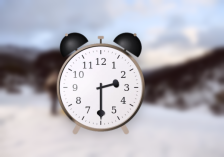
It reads 2:30
